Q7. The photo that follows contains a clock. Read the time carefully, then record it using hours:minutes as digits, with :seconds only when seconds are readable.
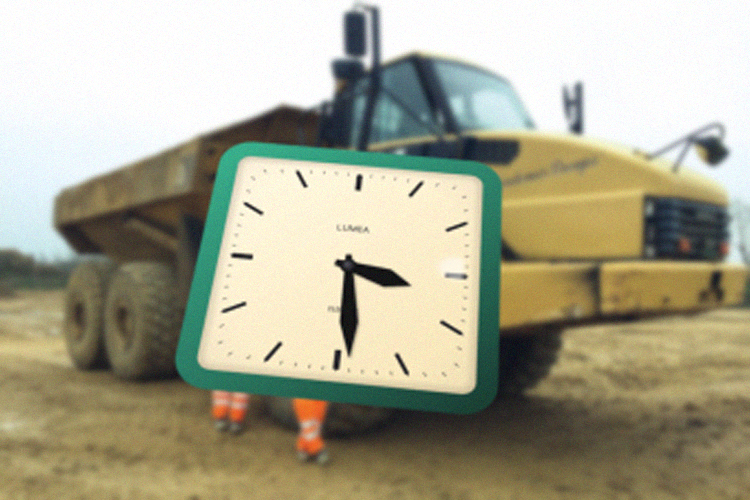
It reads 3:29
